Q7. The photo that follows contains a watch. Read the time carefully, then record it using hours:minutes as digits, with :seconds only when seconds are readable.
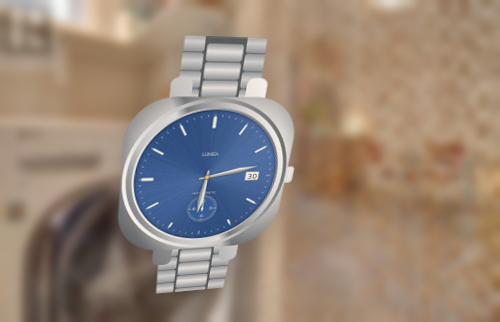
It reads 6:13
